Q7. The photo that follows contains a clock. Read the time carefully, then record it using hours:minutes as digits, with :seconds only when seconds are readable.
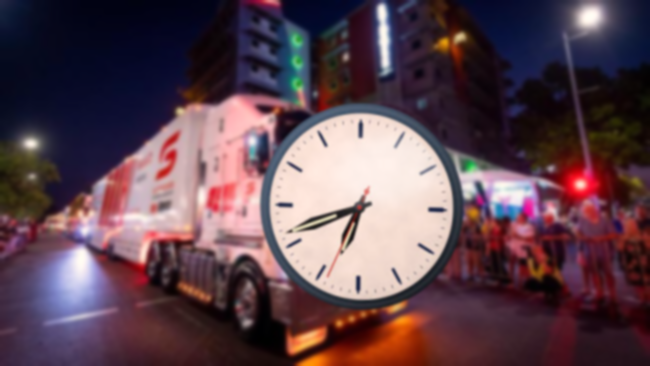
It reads 6:41:34
